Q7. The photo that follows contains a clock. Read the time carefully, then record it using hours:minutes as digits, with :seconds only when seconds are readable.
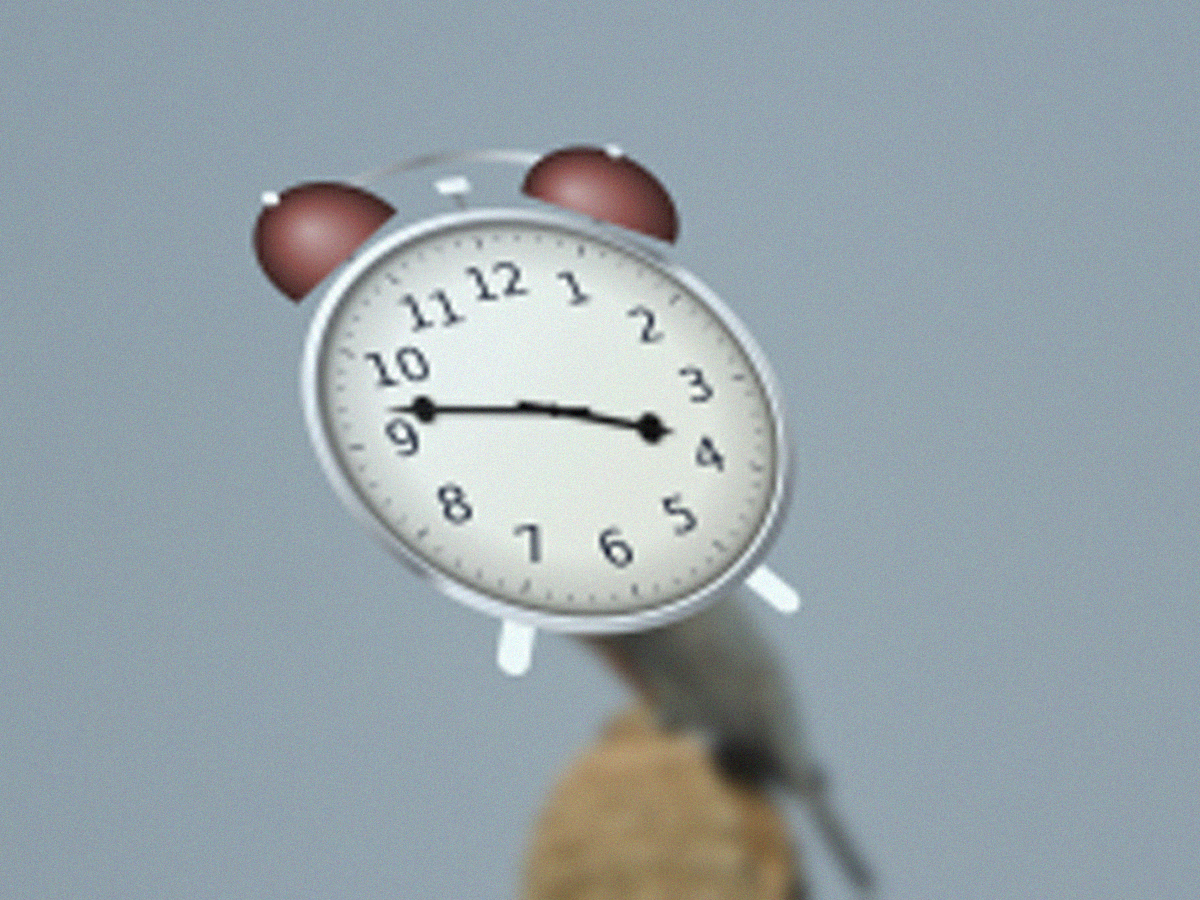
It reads 3:47
